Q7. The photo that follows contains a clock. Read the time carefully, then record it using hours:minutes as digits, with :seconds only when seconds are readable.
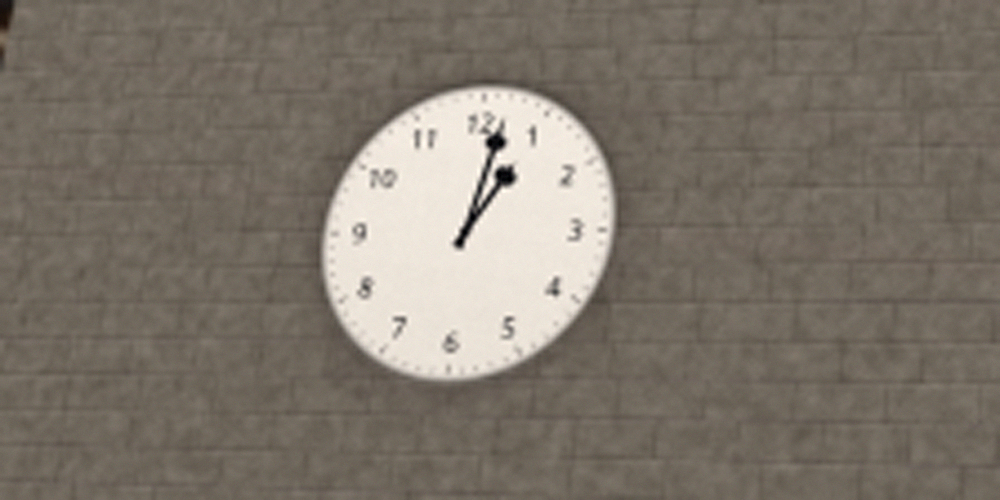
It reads 1:02
